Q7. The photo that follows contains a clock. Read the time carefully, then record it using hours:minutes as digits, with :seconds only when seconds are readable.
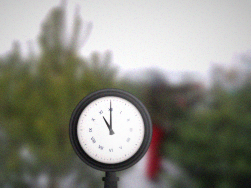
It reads 11:00
